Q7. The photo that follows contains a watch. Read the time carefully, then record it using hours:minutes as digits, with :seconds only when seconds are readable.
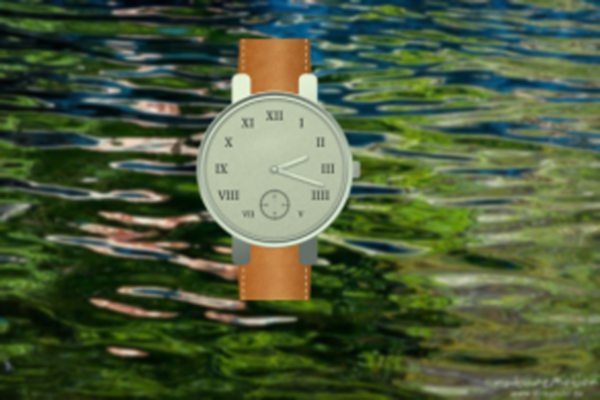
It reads 2:18
